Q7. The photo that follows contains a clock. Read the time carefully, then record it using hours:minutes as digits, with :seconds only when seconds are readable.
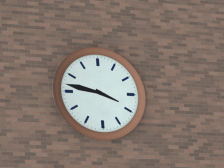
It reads 3:47
